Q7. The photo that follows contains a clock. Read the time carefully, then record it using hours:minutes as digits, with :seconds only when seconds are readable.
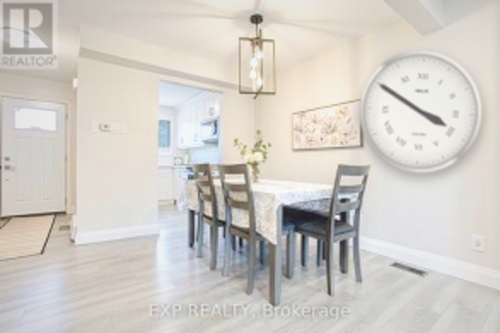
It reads 3:50
